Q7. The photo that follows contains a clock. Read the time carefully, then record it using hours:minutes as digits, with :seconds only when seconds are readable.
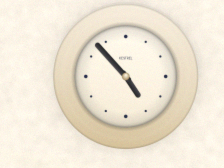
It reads 4:53
